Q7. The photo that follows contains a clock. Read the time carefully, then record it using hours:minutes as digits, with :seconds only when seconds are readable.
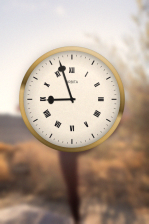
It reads 8:57
